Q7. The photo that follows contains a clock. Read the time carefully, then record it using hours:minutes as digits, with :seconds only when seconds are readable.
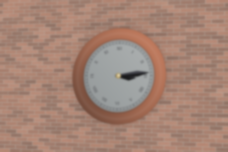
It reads 3:14
